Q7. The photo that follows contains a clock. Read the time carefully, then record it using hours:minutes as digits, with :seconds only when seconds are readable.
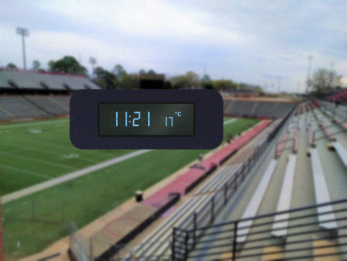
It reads 11:21
